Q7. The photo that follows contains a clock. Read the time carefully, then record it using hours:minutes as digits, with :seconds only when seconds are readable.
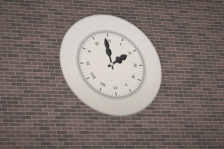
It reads 1:59
